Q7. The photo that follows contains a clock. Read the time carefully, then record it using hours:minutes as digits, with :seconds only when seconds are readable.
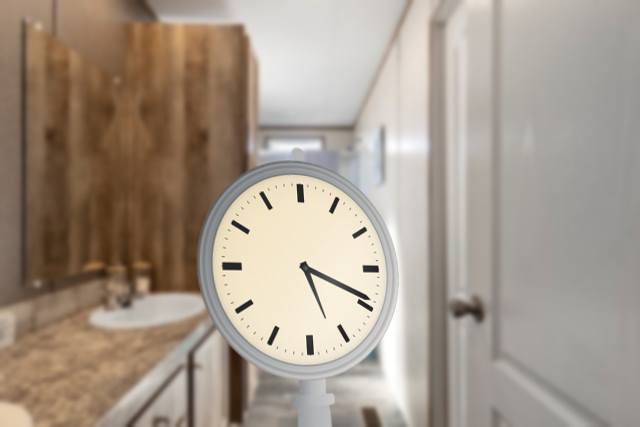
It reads 5:19
